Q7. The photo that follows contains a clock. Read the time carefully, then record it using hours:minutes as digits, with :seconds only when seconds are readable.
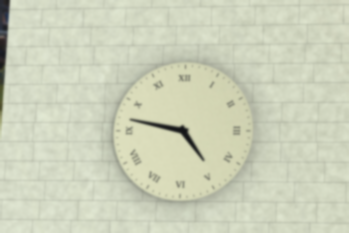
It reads 4:47
